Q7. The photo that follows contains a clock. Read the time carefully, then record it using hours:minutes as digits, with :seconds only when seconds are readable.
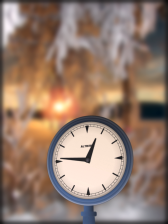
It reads 12:46
